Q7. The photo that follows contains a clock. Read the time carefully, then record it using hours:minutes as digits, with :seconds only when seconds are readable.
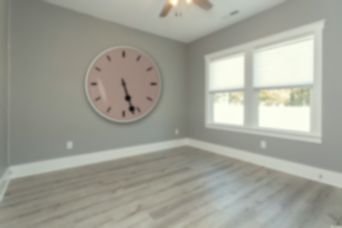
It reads 5:27
